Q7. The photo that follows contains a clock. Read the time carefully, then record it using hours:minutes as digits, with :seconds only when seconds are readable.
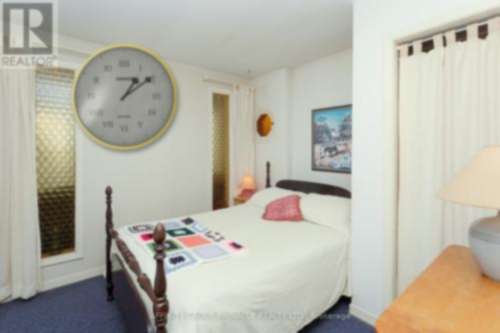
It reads 1:09
